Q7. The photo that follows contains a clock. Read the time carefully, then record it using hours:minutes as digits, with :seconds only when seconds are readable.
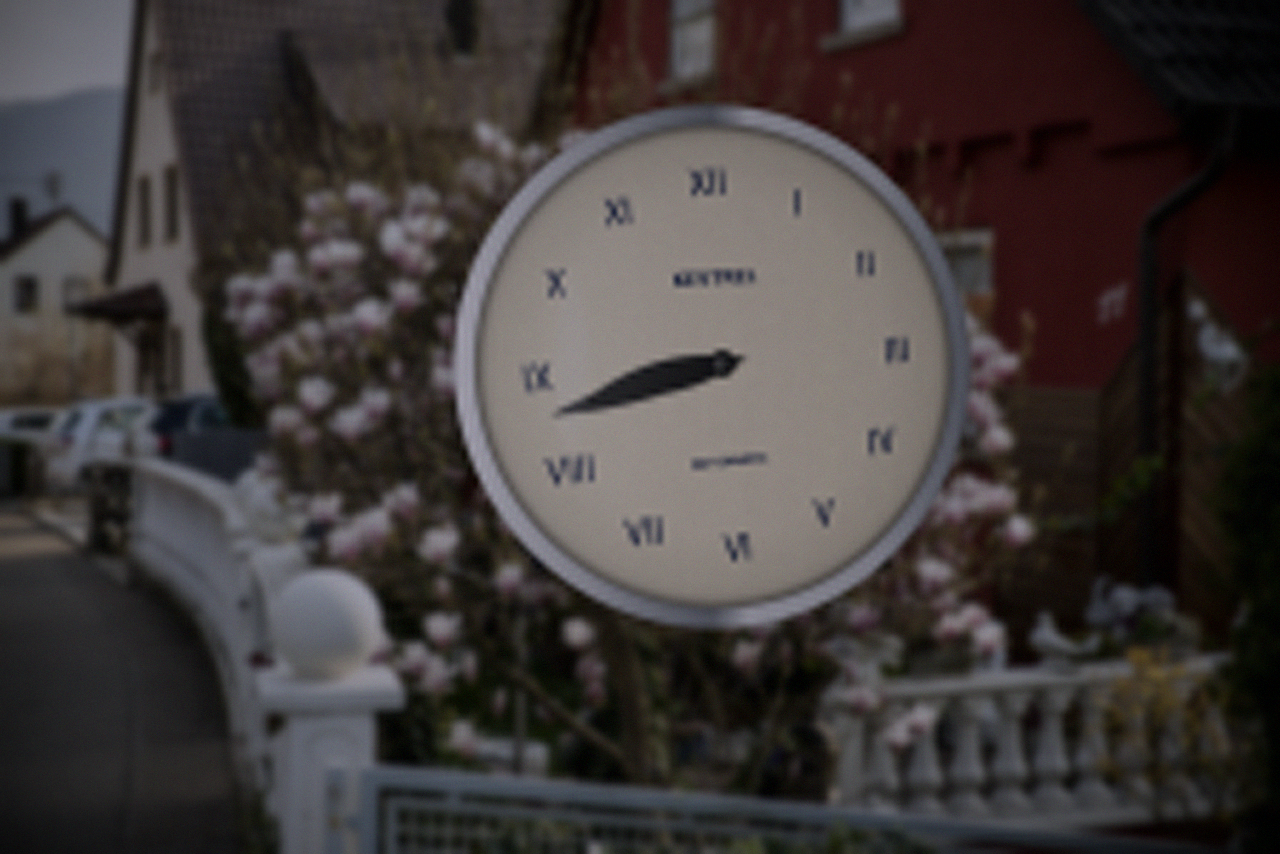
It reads 8:43
